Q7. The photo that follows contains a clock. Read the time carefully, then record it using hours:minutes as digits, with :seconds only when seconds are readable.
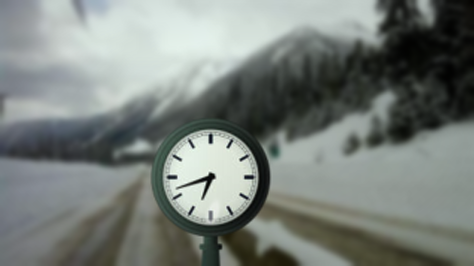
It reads 6:42
